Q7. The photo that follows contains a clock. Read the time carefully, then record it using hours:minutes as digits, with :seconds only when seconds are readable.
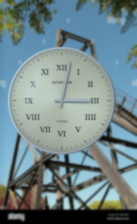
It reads 3:02
